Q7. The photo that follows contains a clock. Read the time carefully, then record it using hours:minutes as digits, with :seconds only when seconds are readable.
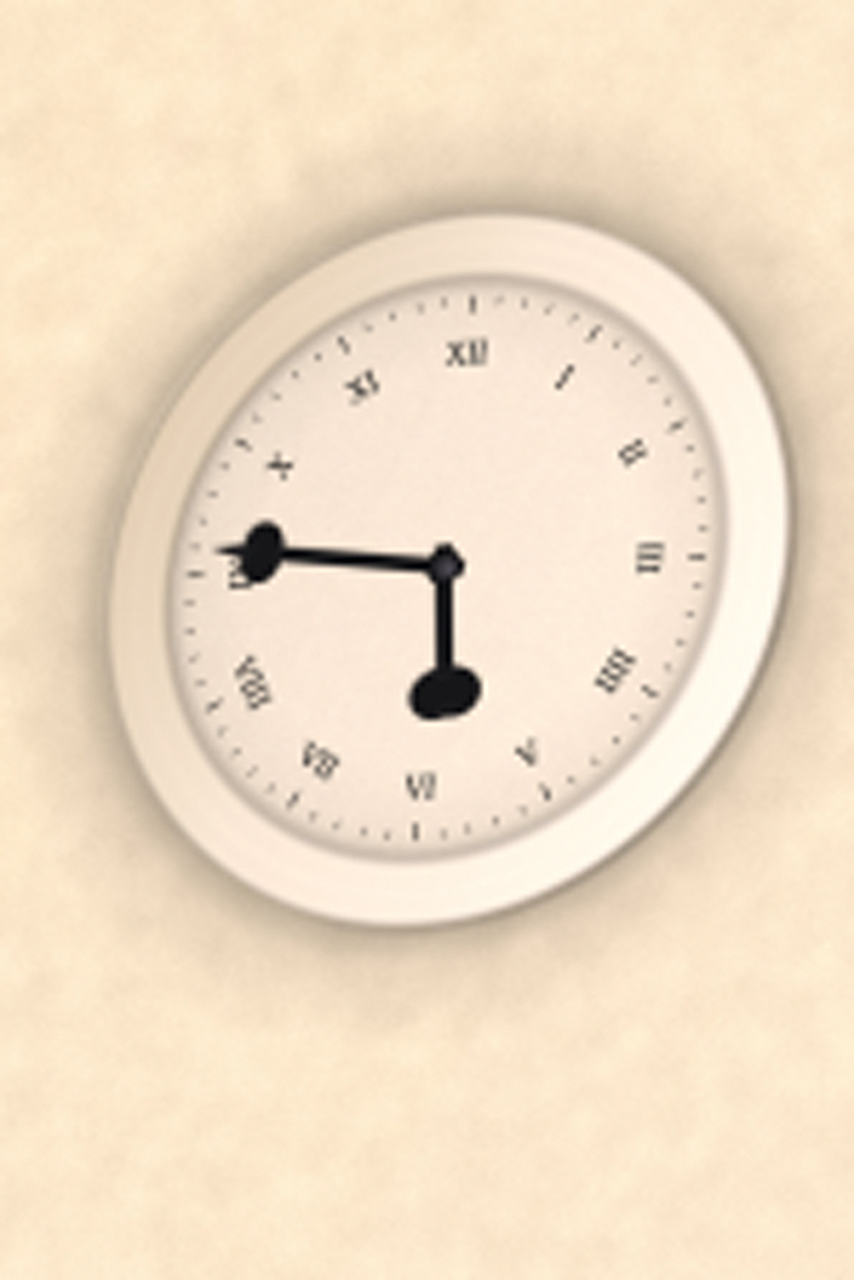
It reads 5:46
